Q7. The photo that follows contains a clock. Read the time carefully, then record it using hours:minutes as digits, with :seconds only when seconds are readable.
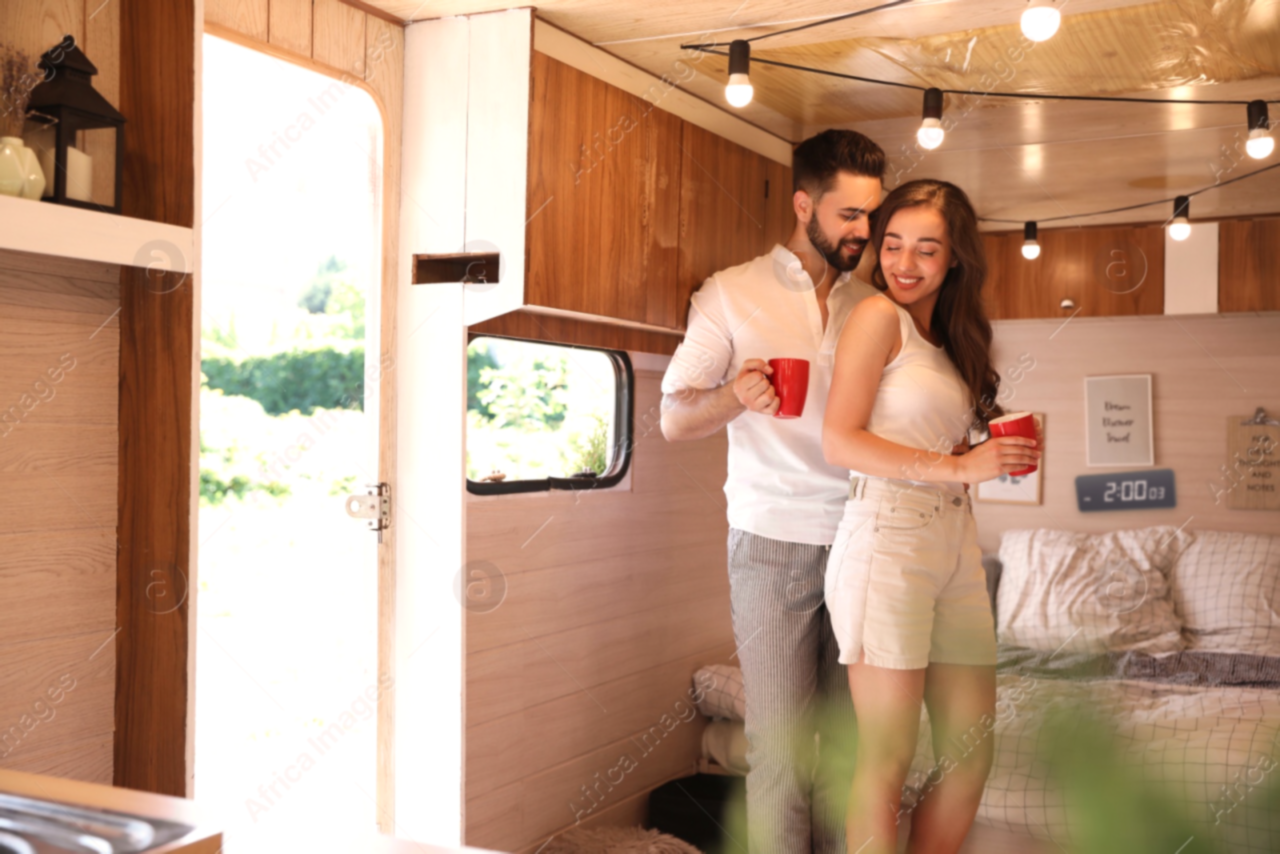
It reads 2:00
